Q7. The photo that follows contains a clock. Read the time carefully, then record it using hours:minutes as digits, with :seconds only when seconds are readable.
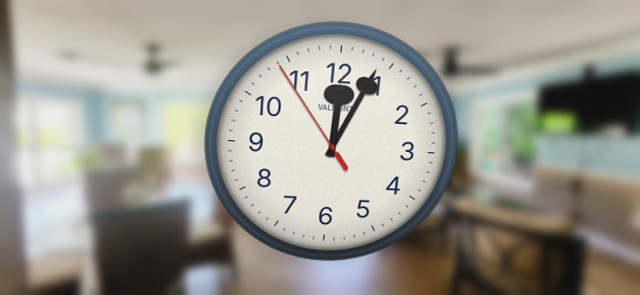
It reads 12:03:54
